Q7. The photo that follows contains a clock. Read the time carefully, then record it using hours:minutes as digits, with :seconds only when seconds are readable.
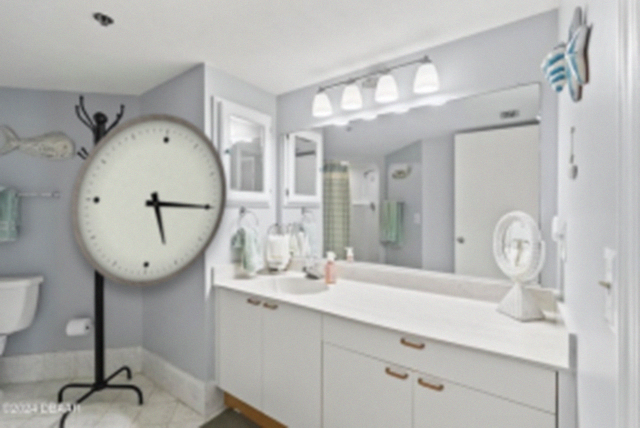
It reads 5:15
